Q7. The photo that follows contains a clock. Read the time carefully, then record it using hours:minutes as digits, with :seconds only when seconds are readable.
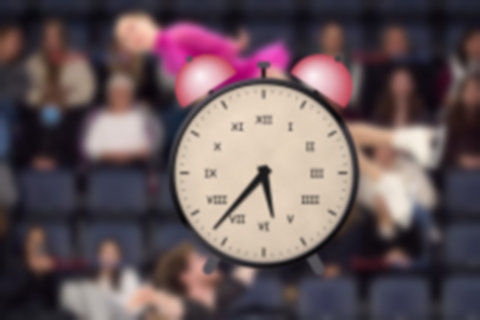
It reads 5:37
